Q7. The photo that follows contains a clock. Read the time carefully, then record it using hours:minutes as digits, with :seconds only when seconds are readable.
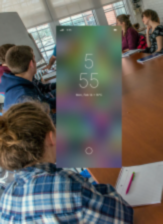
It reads 5:55
